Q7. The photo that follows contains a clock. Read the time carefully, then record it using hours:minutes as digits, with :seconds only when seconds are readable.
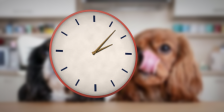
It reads 2:07
